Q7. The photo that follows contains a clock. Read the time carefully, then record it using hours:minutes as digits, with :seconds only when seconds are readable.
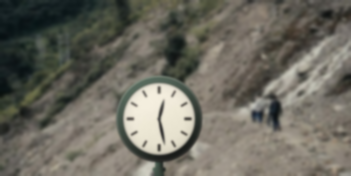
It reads 12:28
